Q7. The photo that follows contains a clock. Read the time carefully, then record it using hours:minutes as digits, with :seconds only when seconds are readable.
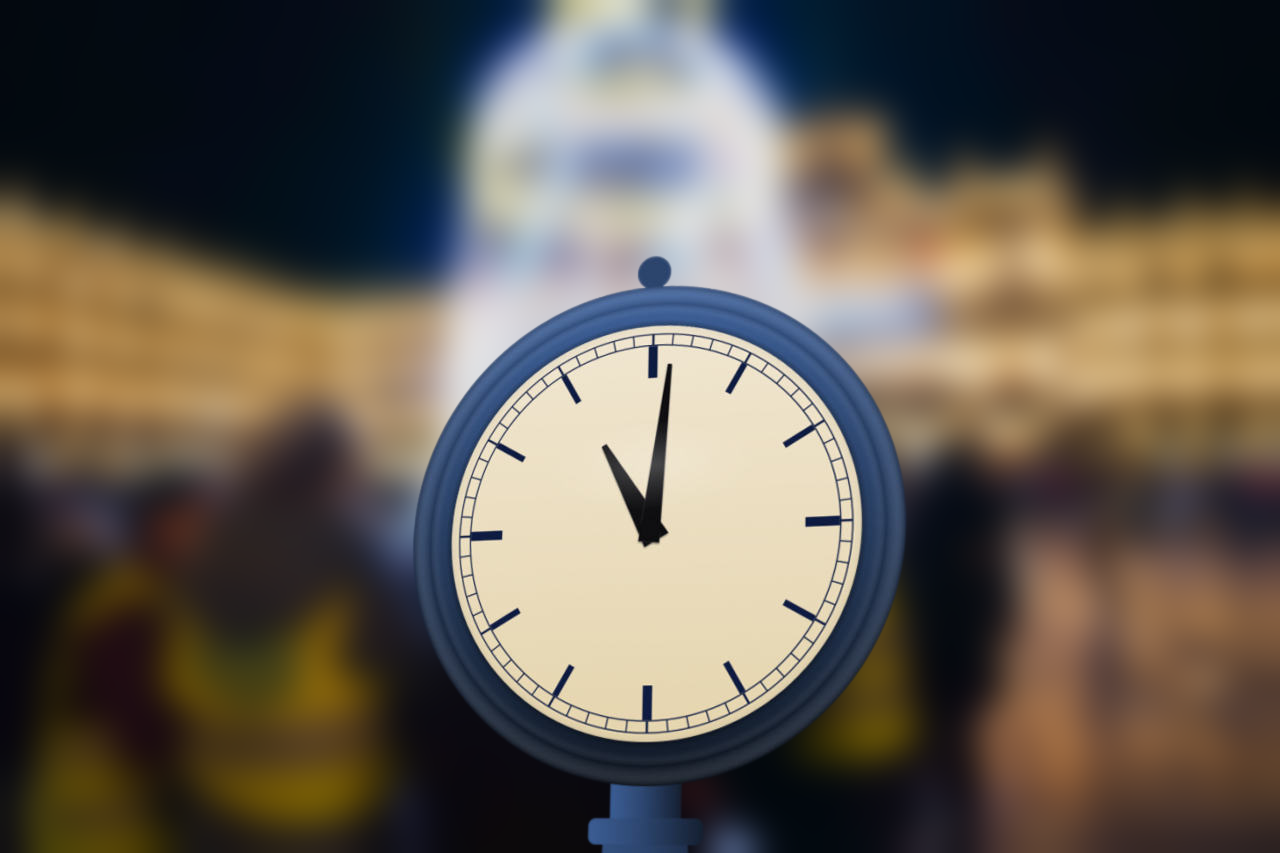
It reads 11:01
